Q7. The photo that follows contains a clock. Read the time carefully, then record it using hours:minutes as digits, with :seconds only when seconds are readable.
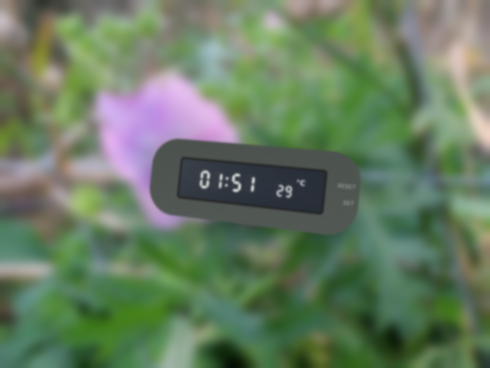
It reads 1:51
